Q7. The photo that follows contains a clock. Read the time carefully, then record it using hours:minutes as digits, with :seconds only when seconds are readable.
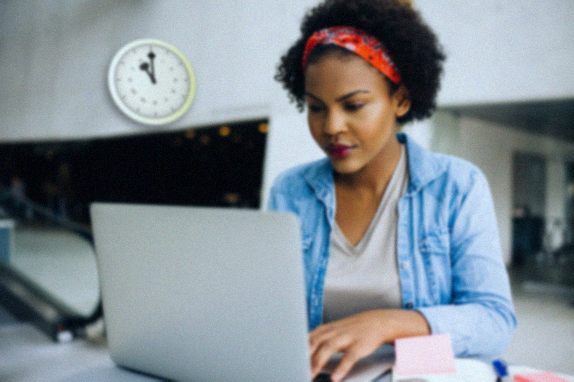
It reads 11:00
